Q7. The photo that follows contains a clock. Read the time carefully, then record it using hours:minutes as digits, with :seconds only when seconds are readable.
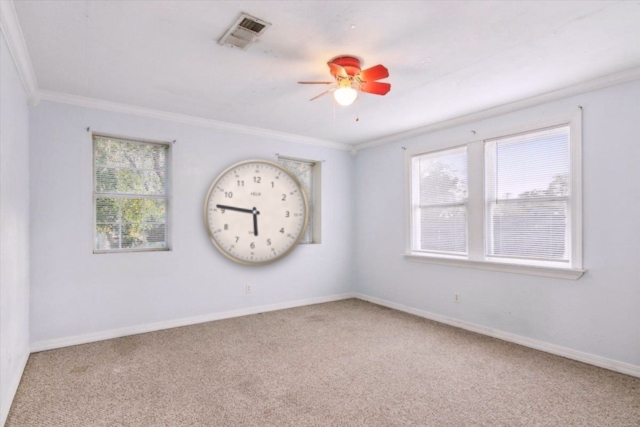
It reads 5:46
